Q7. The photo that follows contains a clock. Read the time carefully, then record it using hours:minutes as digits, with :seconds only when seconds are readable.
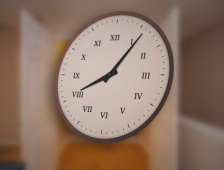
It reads 8:06
